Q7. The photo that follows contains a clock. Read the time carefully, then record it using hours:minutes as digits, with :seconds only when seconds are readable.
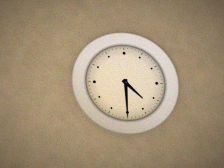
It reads 4:30
